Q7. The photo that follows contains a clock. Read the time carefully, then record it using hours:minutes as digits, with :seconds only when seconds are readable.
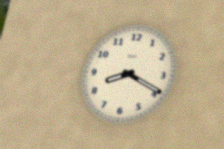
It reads 8:19
